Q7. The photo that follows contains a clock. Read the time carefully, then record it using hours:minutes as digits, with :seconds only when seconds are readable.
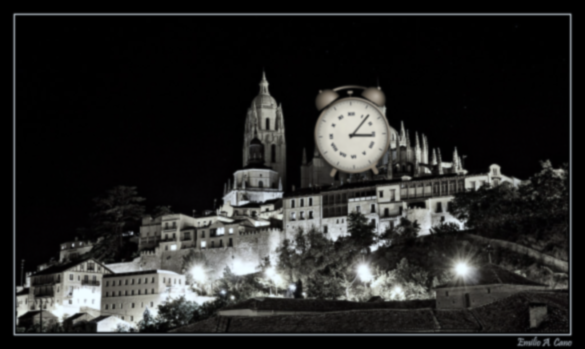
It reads 3:07
